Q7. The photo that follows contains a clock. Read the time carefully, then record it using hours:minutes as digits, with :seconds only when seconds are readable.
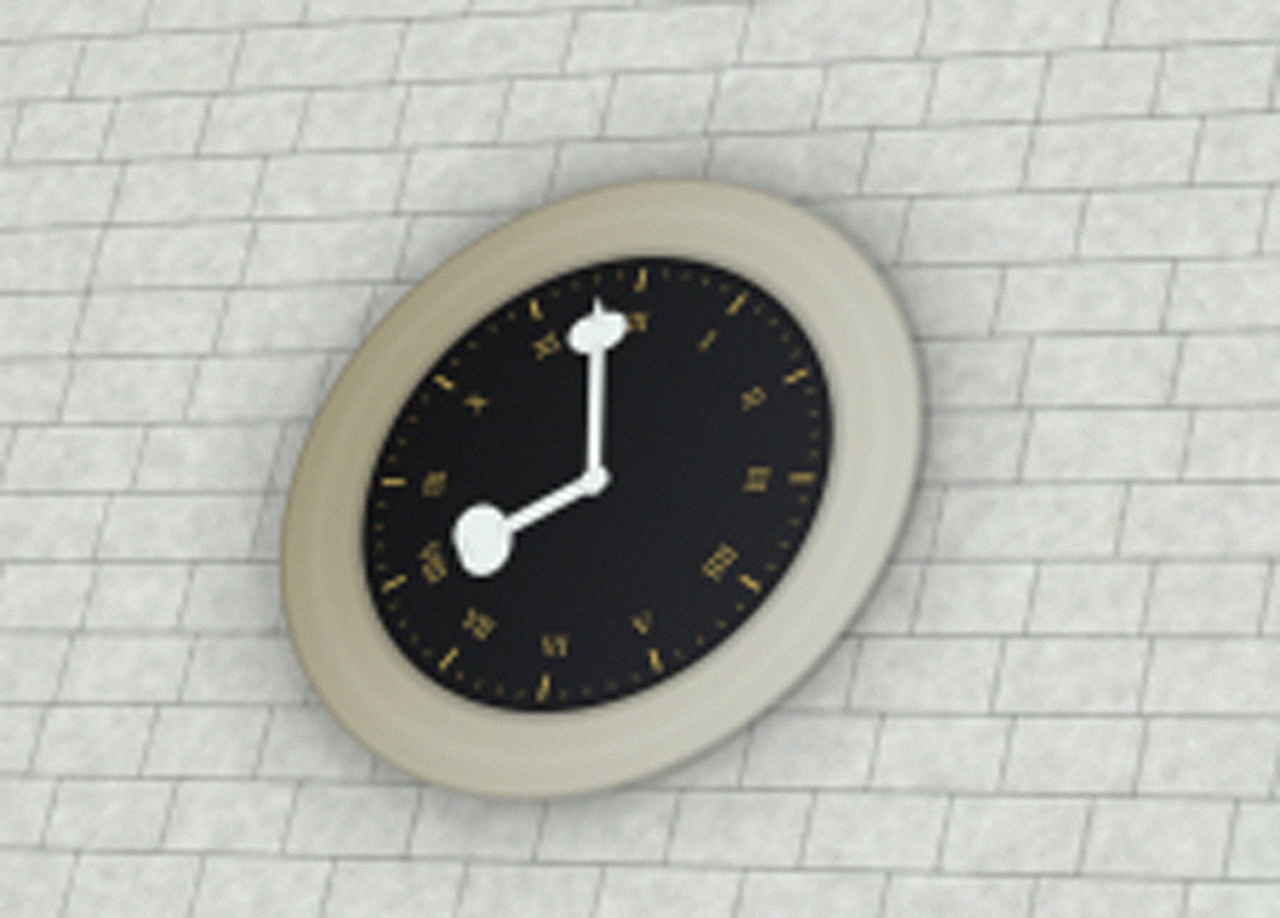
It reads 7:58
